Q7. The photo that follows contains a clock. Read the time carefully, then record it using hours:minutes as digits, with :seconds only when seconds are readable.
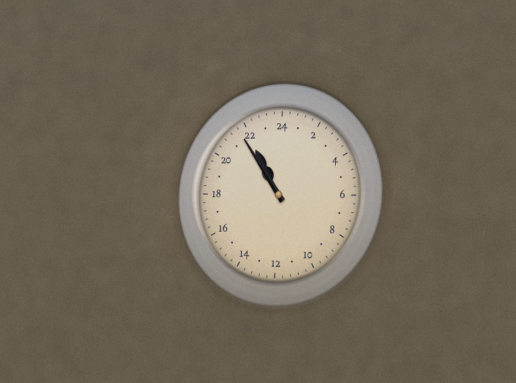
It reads 21:54
